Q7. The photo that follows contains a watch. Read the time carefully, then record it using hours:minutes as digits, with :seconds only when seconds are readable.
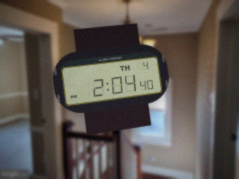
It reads 2:04:40
